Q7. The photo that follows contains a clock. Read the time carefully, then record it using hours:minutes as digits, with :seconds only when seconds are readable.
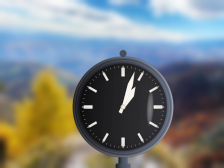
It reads 1:03
